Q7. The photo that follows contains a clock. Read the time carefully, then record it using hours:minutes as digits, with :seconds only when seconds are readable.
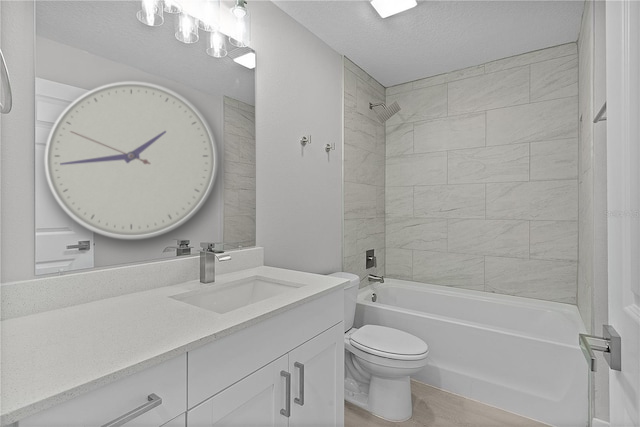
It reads 1:43:49
